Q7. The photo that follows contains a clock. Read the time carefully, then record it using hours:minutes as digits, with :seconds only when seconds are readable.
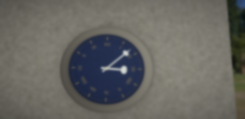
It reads 3:08
